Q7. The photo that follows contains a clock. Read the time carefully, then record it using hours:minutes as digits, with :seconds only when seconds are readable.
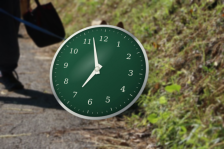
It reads 6:57
